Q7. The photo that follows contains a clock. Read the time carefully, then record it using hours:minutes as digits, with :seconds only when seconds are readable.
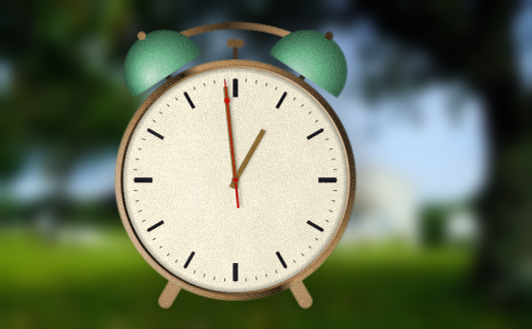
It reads 12:58:59
